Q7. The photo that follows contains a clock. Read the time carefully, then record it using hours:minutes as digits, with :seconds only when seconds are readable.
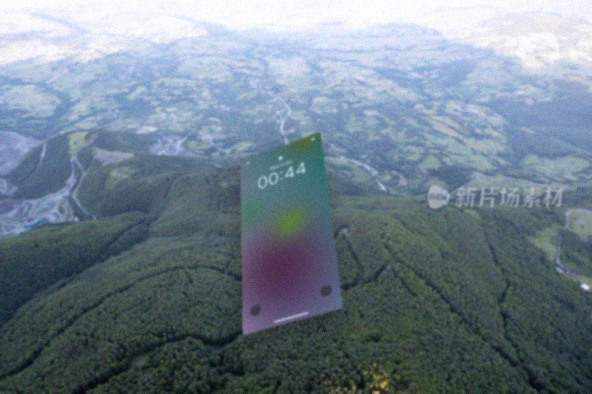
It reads 0:44
